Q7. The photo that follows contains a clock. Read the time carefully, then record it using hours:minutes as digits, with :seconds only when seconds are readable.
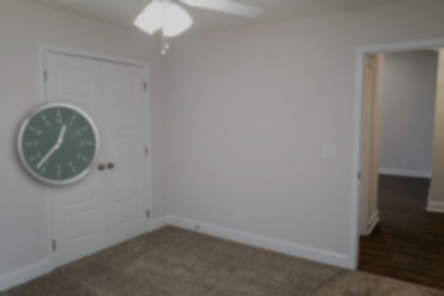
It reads 12:37
